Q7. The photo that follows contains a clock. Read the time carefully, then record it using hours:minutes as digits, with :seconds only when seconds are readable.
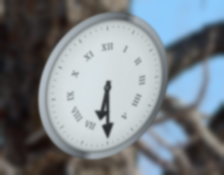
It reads 6:30
